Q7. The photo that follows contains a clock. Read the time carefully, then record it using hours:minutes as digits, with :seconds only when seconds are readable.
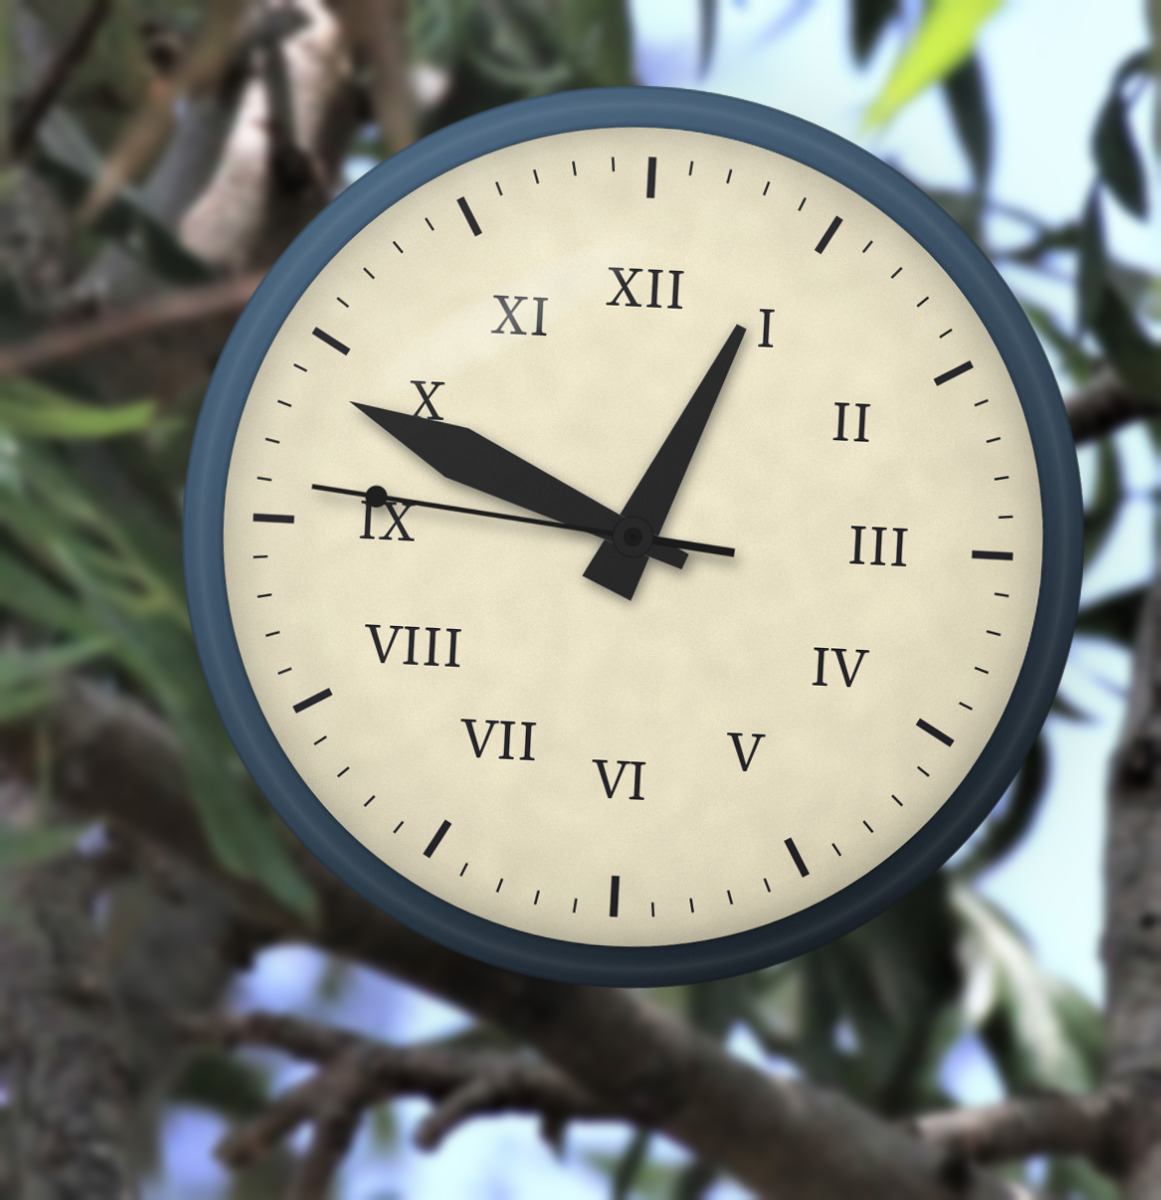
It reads 12:48:46
